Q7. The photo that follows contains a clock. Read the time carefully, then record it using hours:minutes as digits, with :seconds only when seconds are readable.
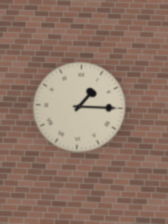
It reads 1:15
